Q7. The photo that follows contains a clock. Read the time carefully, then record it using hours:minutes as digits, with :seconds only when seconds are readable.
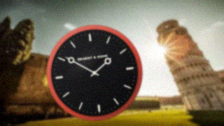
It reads 1:51
